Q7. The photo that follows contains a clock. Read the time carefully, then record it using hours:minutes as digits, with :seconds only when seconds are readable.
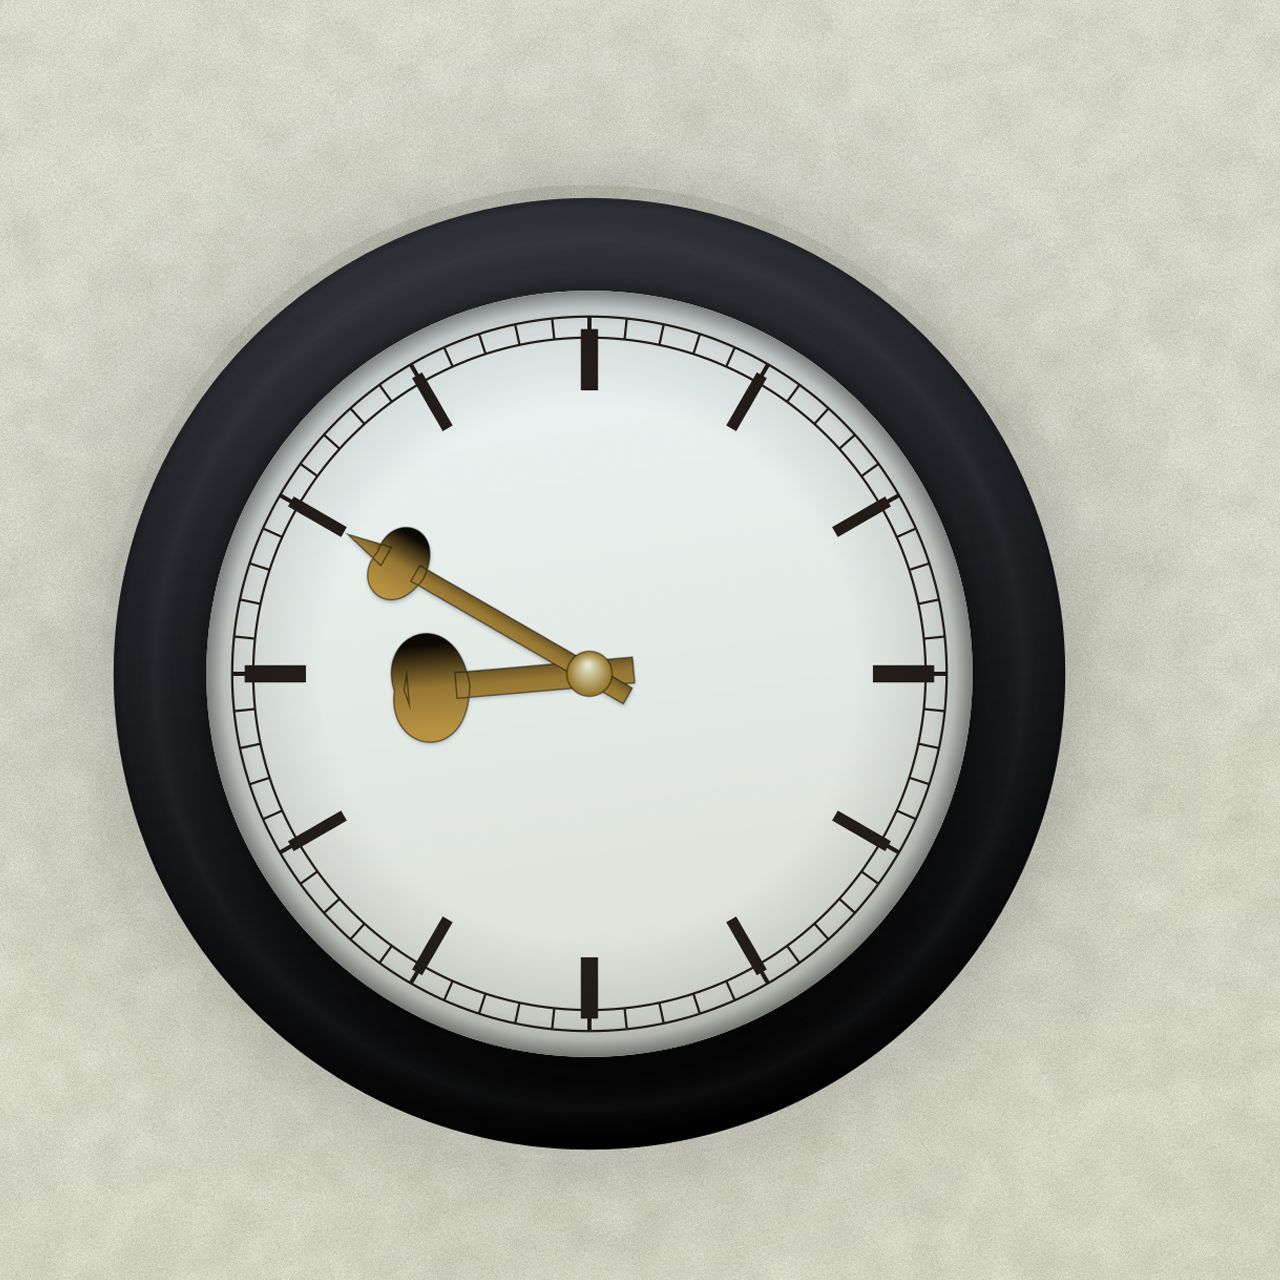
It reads 8:50
